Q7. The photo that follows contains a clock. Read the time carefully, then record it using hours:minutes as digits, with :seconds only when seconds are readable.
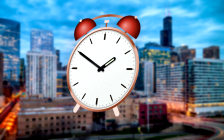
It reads 1:50
